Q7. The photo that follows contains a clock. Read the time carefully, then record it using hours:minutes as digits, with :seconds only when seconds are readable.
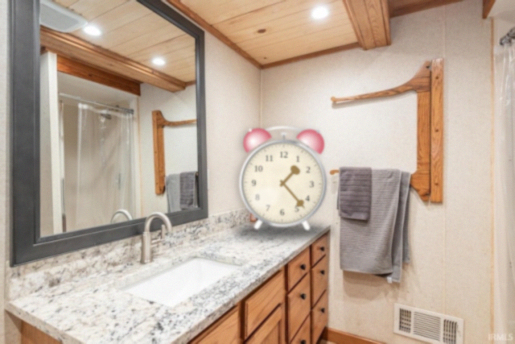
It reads 1:23
